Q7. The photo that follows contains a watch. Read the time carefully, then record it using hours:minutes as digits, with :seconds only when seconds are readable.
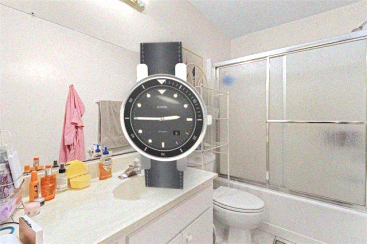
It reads 2:45
